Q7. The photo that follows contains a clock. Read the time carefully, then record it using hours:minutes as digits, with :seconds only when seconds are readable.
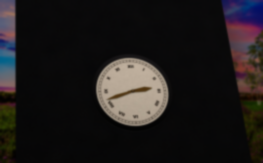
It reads 2:42
